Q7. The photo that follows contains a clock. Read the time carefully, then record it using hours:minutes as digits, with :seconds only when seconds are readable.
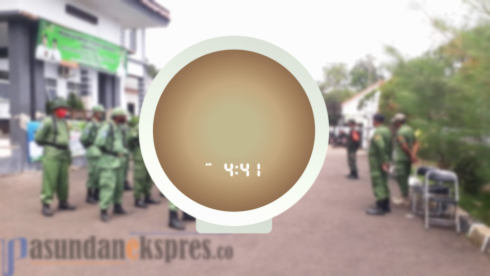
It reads 4:41
